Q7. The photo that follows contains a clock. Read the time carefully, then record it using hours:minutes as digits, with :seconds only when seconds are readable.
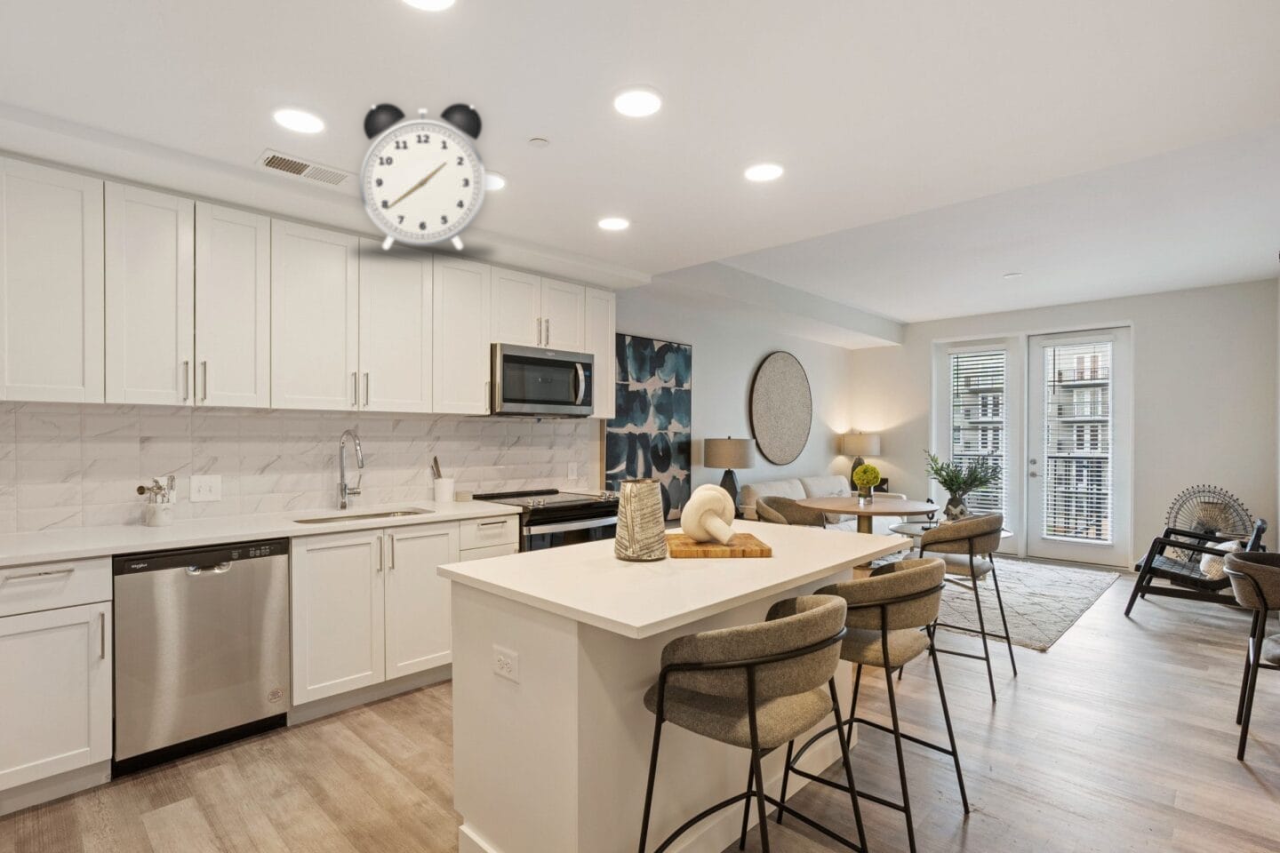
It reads 1:39
